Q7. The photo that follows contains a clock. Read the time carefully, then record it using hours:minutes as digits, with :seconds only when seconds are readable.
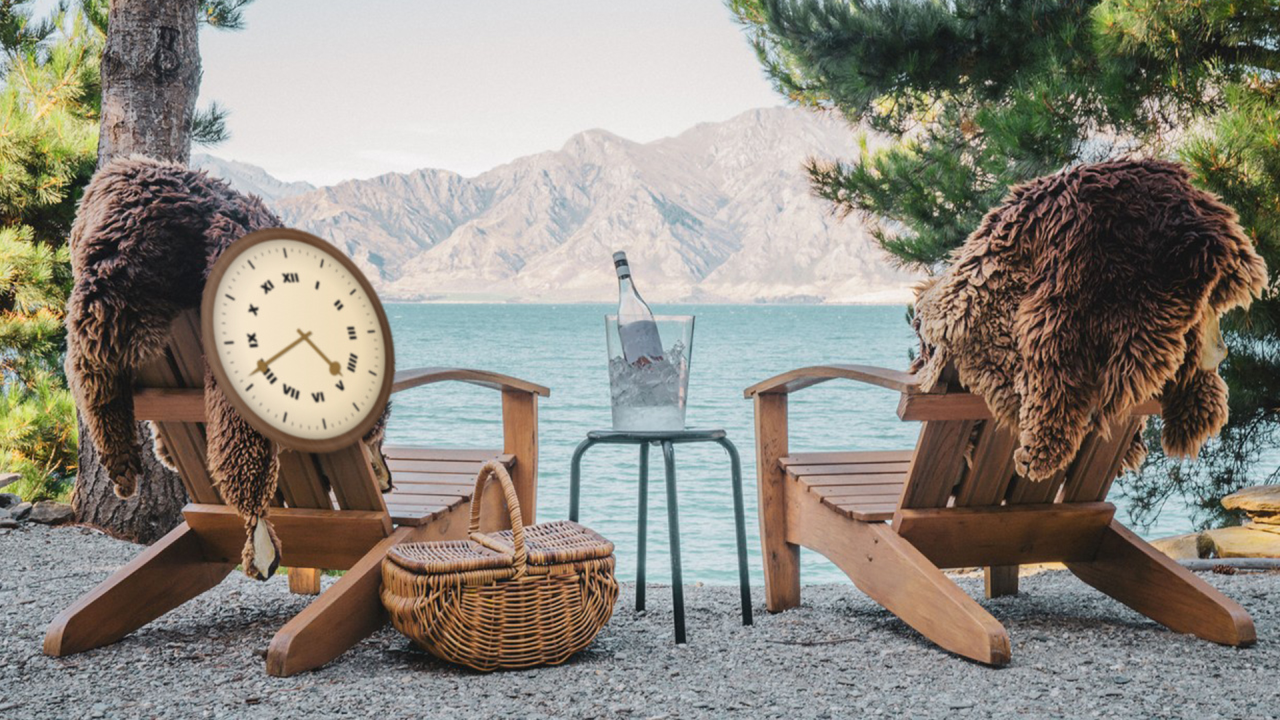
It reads 4:41
